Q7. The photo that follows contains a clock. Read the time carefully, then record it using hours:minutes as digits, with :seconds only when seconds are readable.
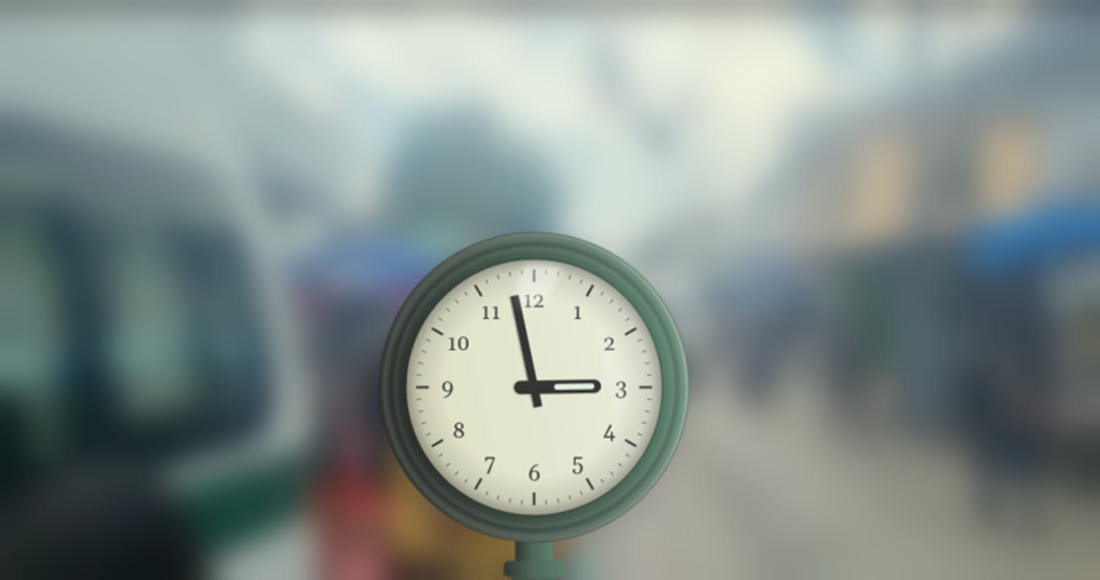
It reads 2:58
